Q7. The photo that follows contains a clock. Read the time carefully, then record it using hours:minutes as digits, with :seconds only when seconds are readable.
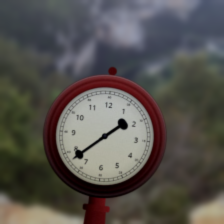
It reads 1:38
